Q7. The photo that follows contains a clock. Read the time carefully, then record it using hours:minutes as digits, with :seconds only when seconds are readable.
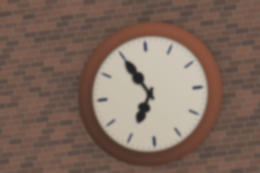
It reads 6:55
